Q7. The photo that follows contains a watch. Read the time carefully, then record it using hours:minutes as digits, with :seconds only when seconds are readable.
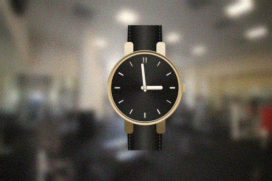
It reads 2:59
